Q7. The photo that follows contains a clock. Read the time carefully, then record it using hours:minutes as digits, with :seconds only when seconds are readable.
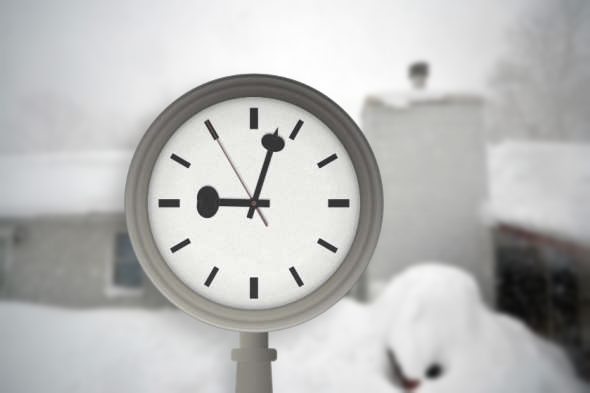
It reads 9:02:55
